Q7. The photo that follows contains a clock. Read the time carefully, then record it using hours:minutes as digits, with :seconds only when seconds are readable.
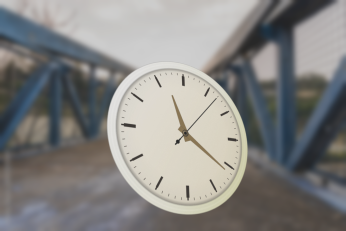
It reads 11:21:07
